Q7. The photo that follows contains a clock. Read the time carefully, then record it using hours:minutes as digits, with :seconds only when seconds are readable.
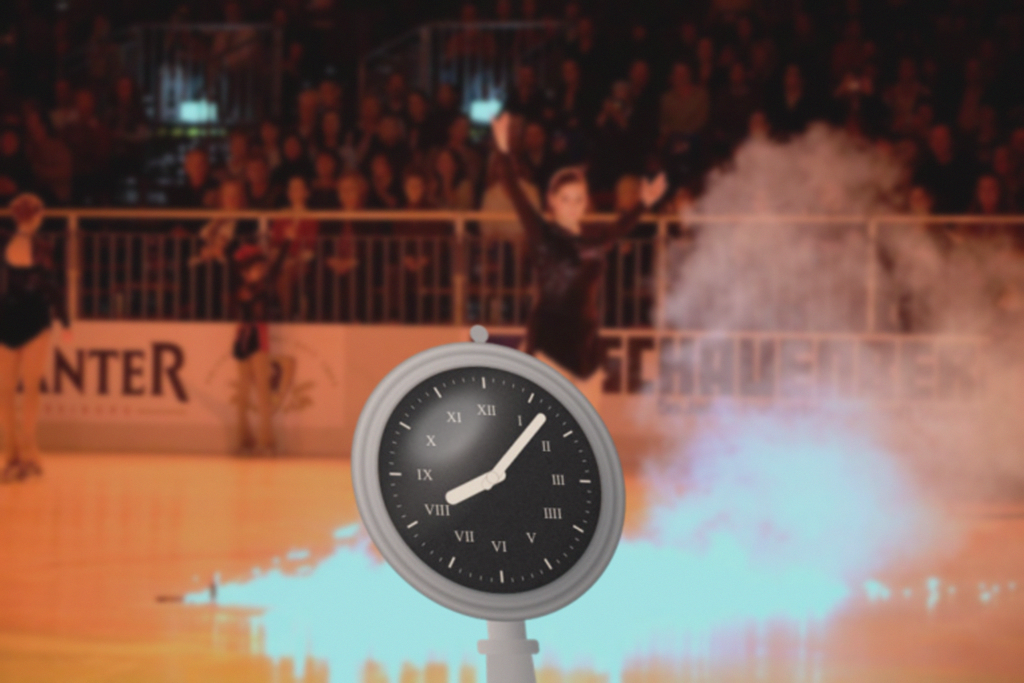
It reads 8:07
